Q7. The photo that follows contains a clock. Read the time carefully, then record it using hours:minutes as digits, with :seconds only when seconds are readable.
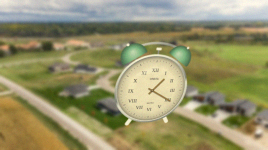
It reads 1:20
